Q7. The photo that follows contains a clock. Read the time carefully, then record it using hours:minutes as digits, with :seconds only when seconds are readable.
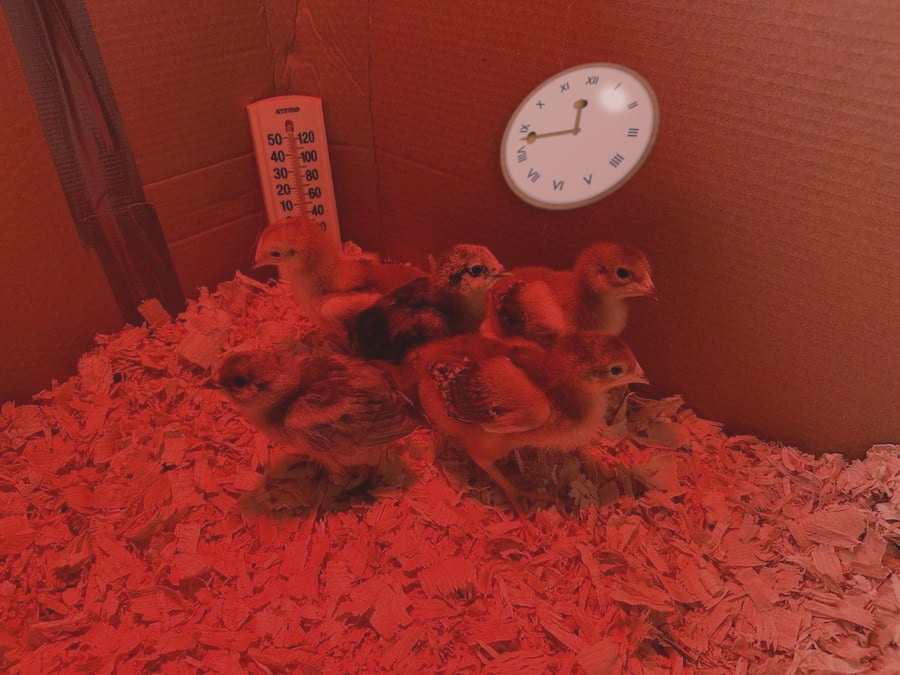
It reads 11:43
